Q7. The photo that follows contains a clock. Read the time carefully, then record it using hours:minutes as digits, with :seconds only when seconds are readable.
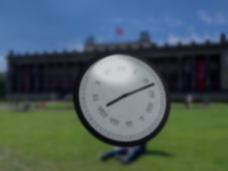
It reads 8:12
